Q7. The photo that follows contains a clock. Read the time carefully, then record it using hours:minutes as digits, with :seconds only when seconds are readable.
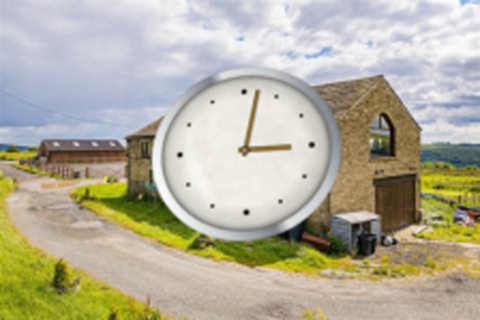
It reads 3:02
